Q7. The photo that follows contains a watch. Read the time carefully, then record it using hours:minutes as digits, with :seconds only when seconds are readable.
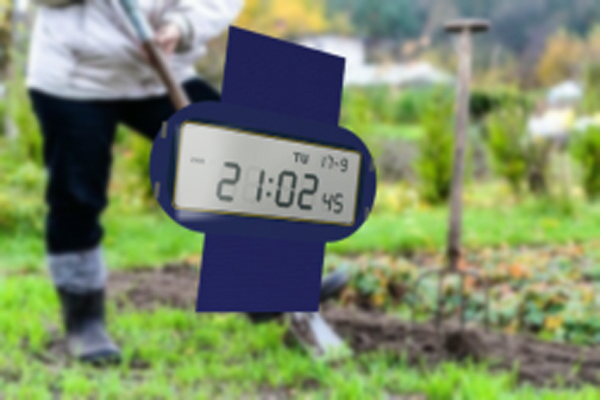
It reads 21:02:45
